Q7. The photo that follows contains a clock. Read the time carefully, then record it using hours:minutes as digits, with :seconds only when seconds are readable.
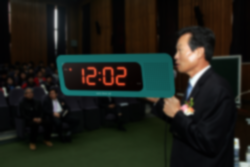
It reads 12:02
